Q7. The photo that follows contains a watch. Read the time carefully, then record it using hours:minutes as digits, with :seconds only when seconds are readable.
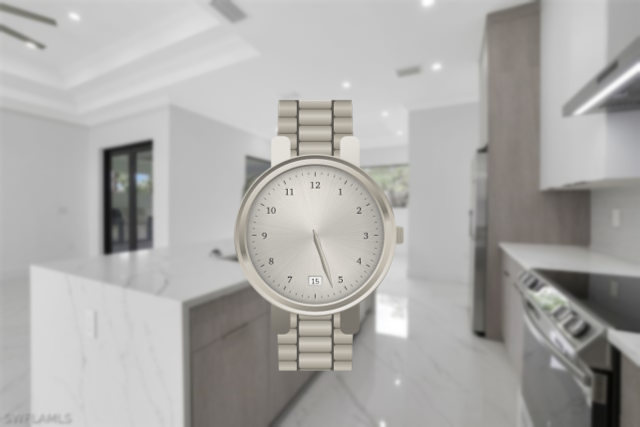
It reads 5:27
